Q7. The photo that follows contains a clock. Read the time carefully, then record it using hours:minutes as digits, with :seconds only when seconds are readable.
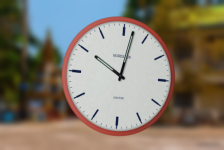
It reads 10:02
